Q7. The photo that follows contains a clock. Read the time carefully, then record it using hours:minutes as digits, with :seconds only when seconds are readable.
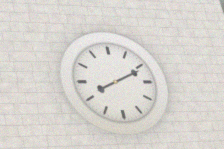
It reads 8:11
